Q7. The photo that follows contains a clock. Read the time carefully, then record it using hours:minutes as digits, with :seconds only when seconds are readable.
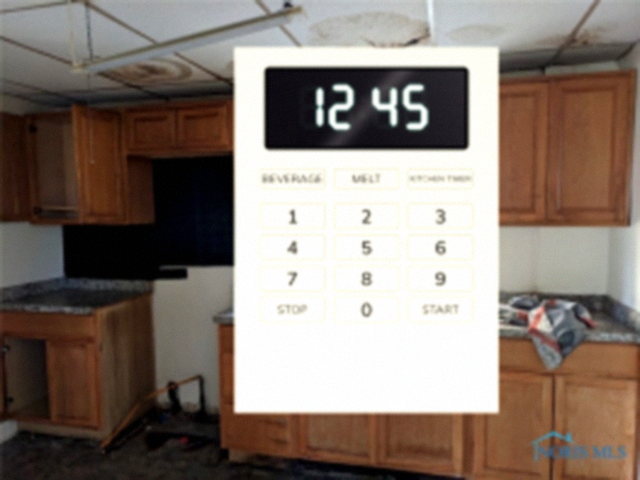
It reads 12:45
